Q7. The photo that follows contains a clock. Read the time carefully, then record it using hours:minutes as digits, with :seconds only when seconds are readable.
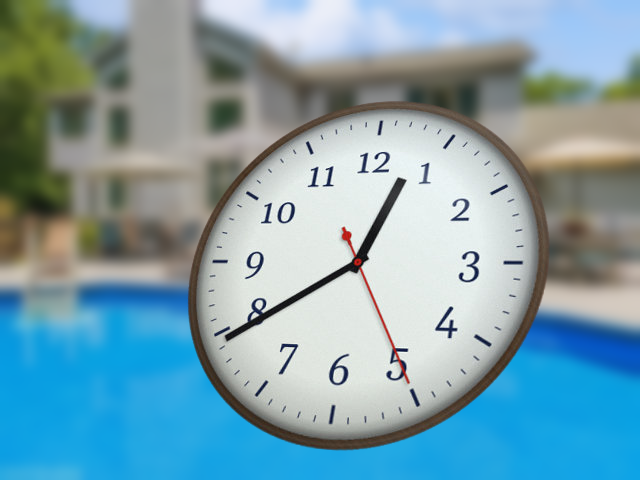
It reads 12:39:25
